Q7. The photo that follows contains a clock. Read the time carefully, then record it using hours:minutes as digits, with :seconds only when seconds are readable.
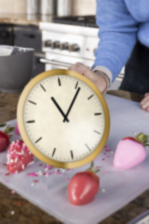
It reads 11:06
